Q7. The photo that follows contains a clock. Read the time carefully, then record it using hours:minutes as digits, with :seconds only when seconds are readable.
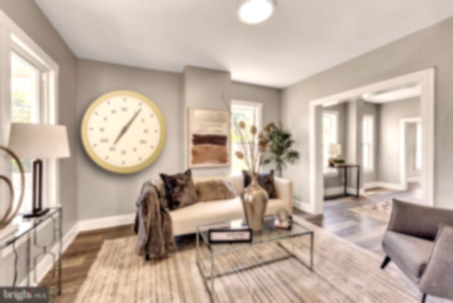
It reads 7:06
